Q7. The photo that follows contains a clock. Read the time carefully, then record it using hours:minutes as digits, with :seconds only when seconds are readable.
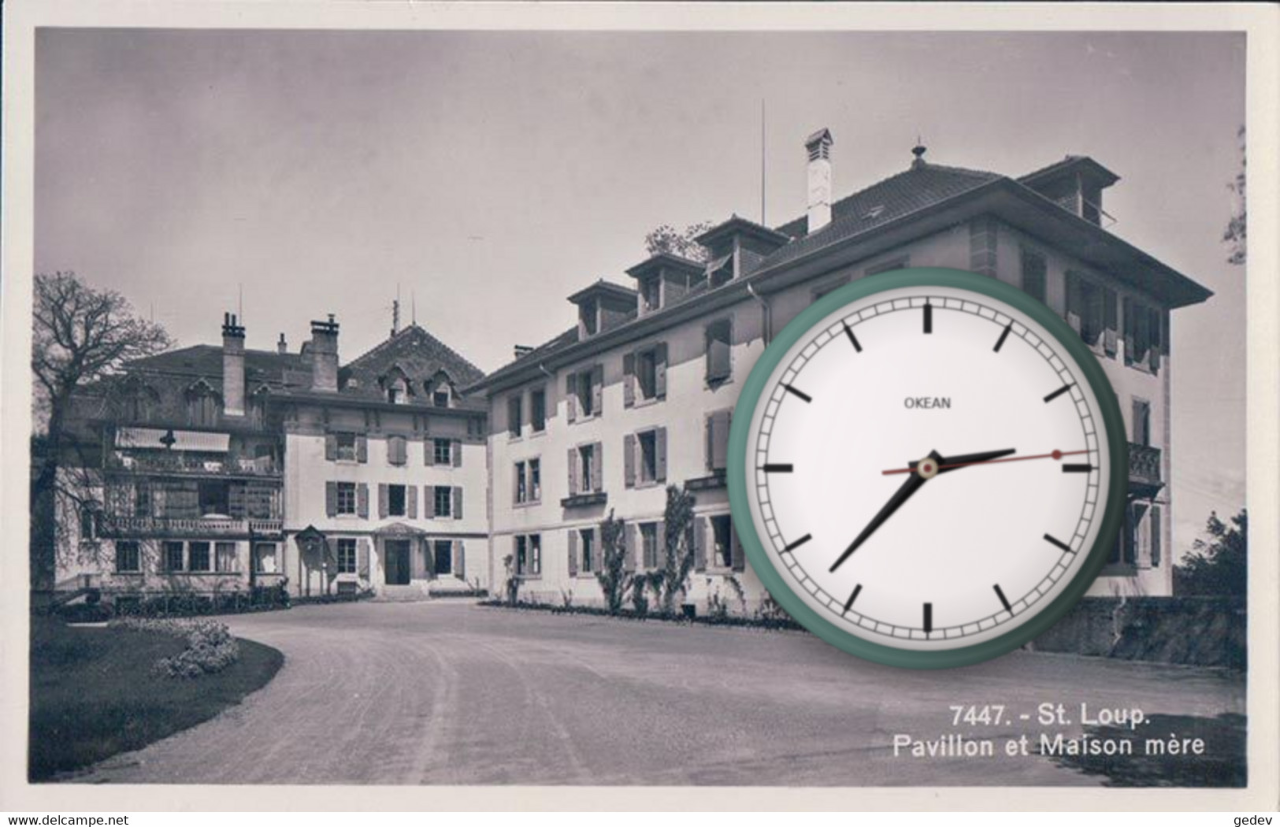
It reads 2:37:14
